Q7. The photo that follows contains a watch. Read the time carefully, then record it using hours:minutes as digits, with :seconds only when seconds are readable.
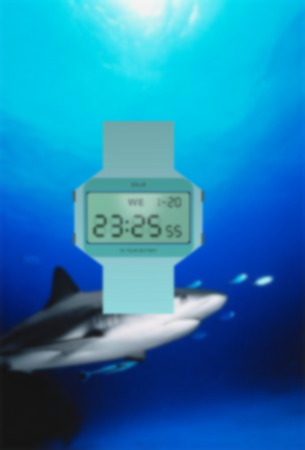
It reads 23:25:55
